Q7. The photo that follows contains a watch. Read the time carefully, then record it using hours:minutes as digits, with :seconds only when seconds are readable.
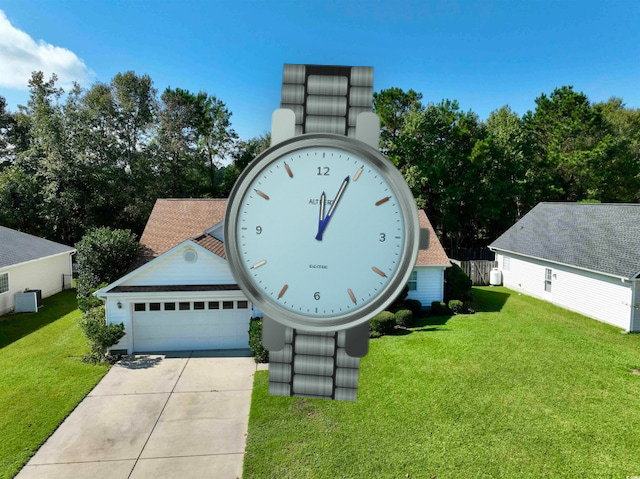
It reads 12:04
